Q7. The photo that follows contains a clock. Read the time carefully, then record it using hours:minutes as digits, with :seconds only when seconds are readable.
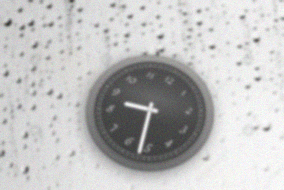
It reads 8:27
